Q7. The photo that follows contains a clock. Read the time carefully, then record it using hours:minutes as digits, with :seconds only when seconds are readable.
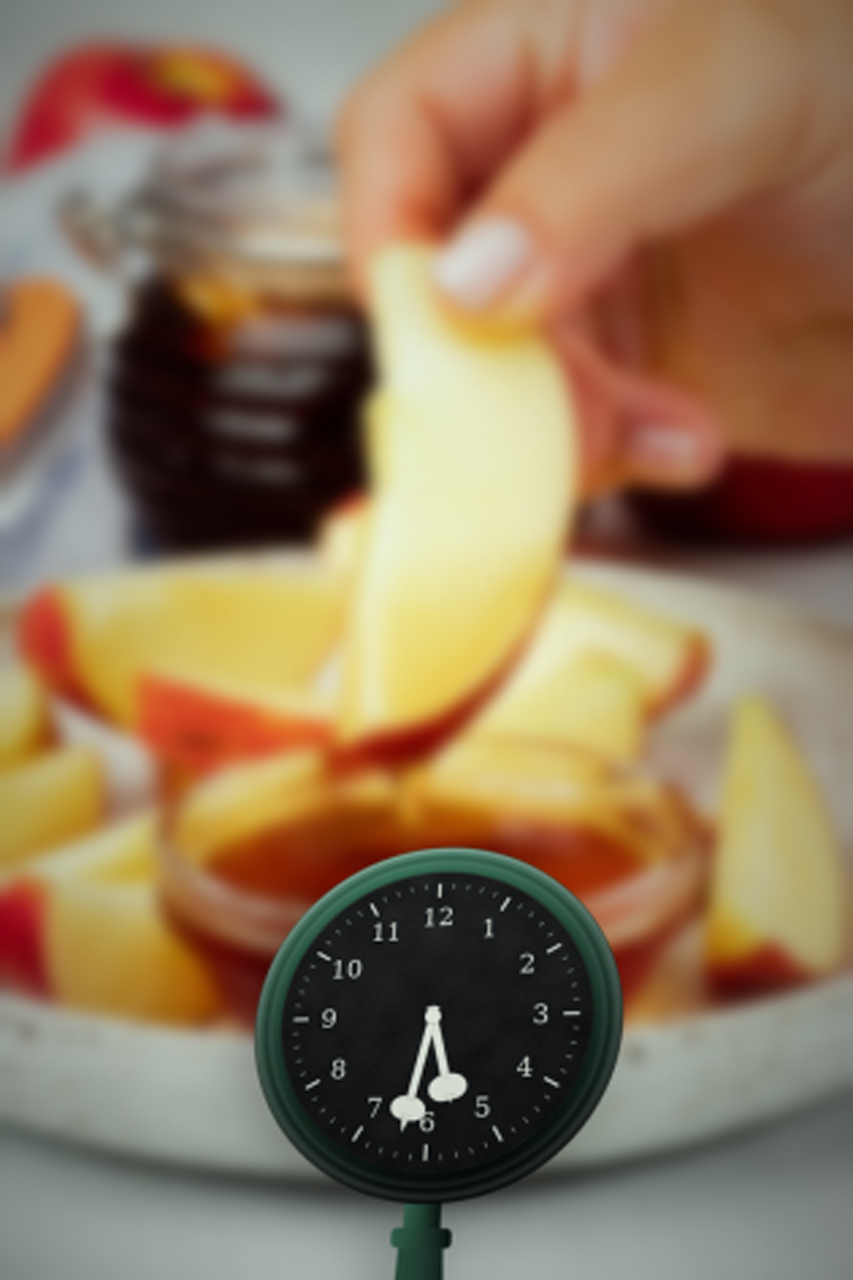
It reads 5:32
